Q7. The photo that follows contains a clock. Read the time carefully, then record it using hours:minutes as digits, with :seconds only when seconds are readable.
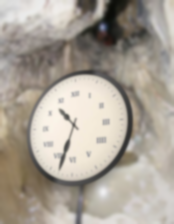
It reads 10:33
